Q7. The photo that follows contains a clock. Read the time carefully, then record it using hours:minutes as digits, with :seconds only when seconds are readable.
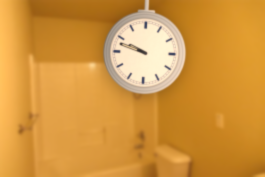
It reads 9:48
